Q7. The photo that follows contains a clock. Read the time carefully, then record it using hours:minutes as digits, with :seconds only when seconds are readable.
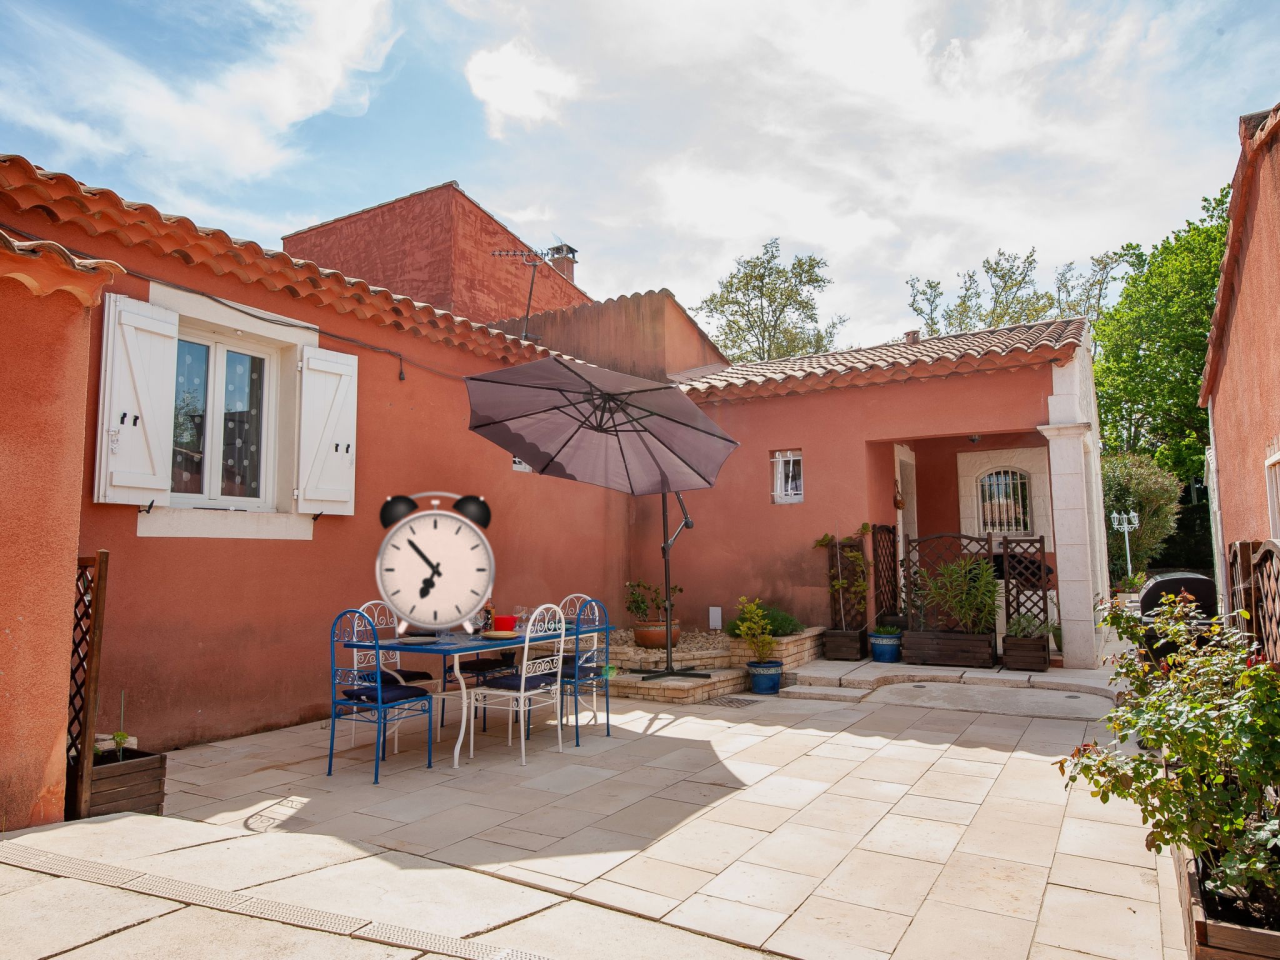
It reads 6:53
